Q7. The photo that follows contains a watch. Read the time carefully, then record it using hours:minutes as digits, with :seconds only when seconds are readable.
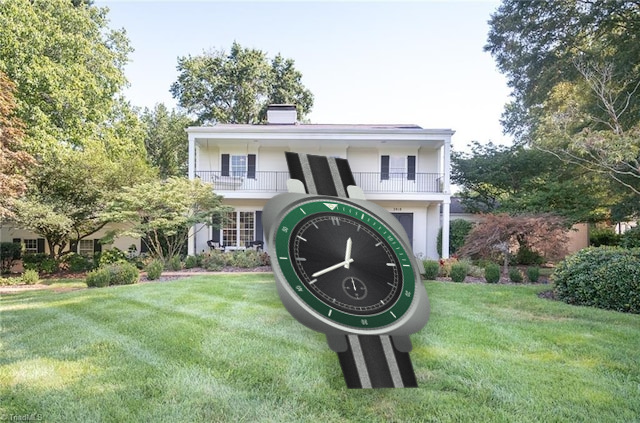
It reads 12:41
